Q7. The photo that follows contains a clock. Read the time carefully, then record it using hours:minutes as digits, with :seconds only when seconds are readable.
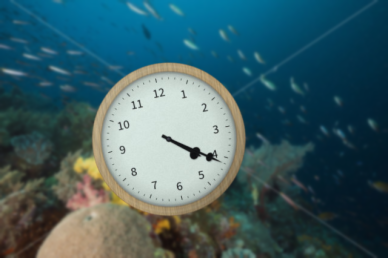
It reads 4:21
